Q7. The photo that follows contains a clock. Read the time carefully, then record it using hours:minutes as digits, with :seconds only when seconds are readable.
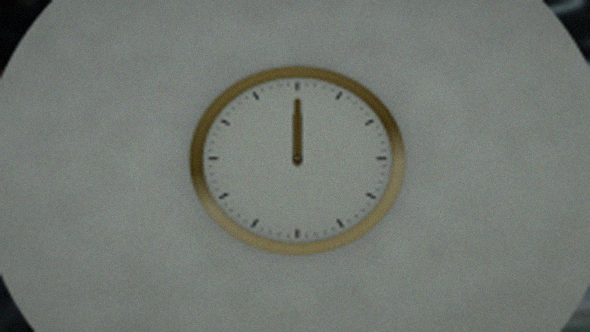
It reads 12:00
